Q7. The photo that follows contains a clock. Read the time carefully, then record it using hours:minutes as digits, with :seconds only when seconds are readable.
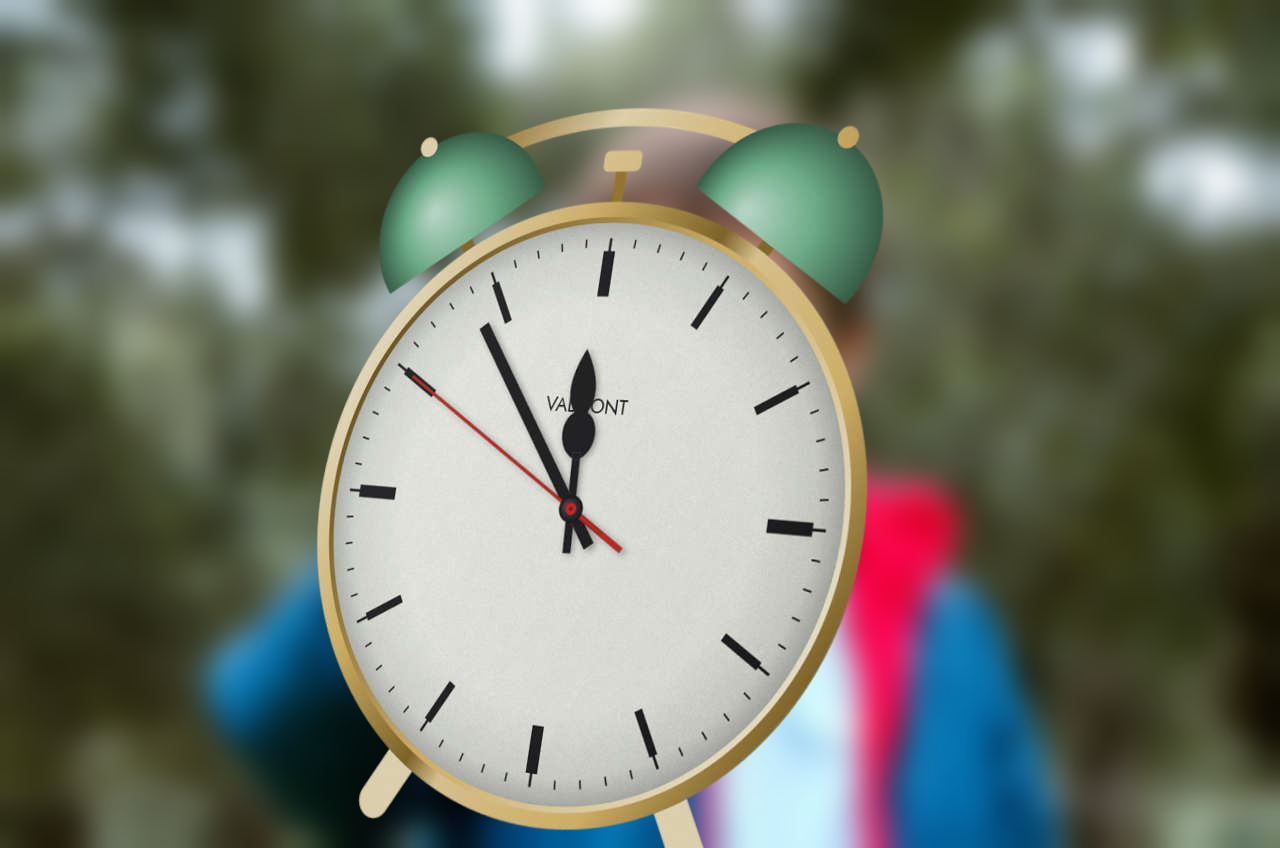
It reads 11:53:50
